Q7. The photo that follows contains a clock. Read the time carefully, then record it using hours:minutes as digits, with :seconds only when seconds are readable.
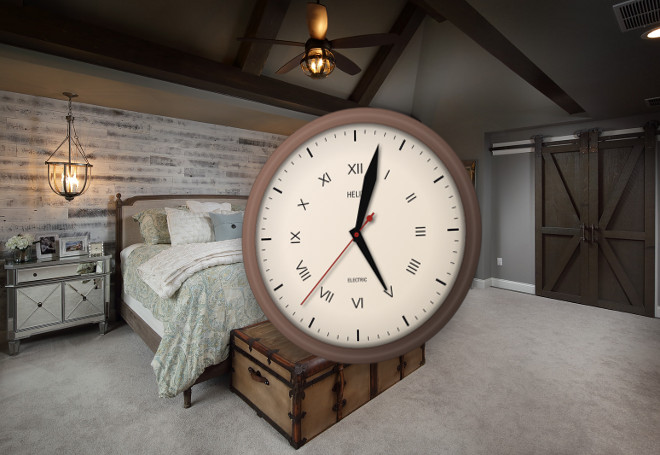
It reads 5:02:37
